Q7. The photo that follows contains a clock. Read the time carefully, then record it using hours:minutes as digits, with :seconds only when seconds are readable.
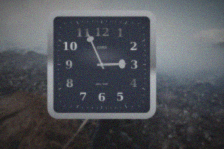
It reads 2:56
